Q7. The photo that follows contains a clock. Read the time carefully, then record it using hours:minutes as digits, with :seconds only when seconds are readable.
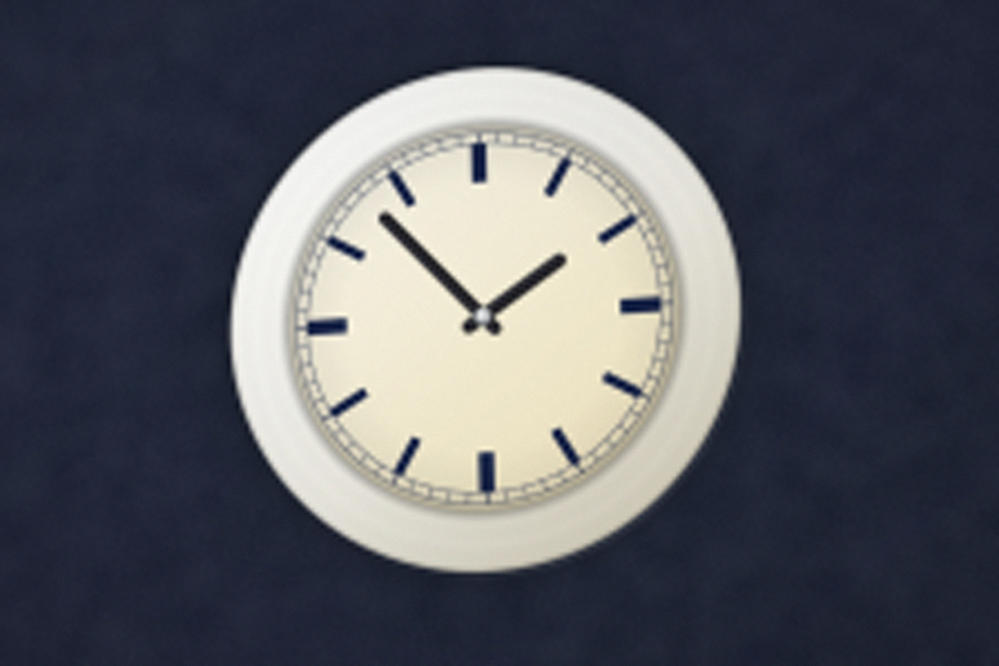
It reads 1:53
